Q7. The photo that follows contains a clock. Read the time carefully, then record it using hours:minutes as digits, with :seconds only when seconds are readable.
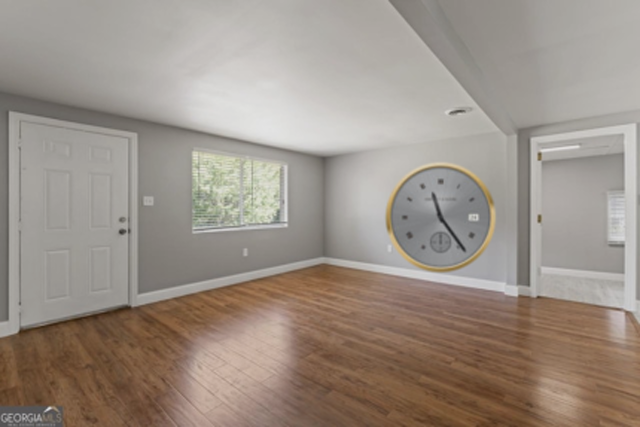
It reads 11:24
